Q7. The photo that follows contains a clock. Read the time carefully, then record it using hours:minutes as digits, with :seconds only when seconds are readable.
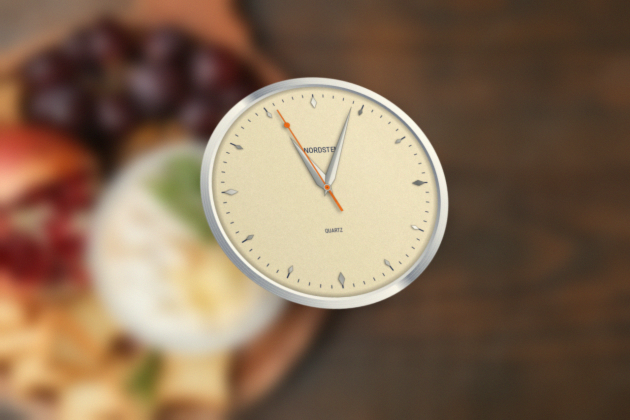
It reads 11:03:56
